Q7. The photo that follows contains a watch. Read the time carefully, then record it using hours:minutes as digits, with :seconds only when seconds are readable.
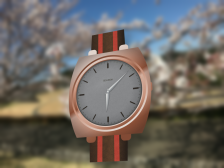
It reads 6:08
